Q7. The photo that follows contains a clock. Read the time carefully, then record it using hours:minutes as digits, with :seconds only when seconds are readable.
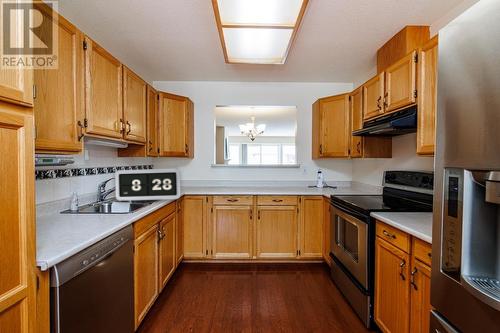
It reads 8:28
